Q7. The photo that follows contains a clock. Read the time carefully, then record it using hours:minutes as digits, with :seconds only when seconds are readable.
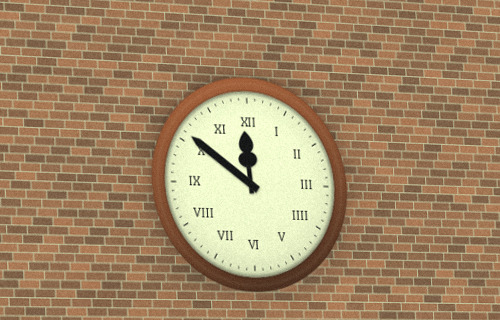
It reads 11:51
